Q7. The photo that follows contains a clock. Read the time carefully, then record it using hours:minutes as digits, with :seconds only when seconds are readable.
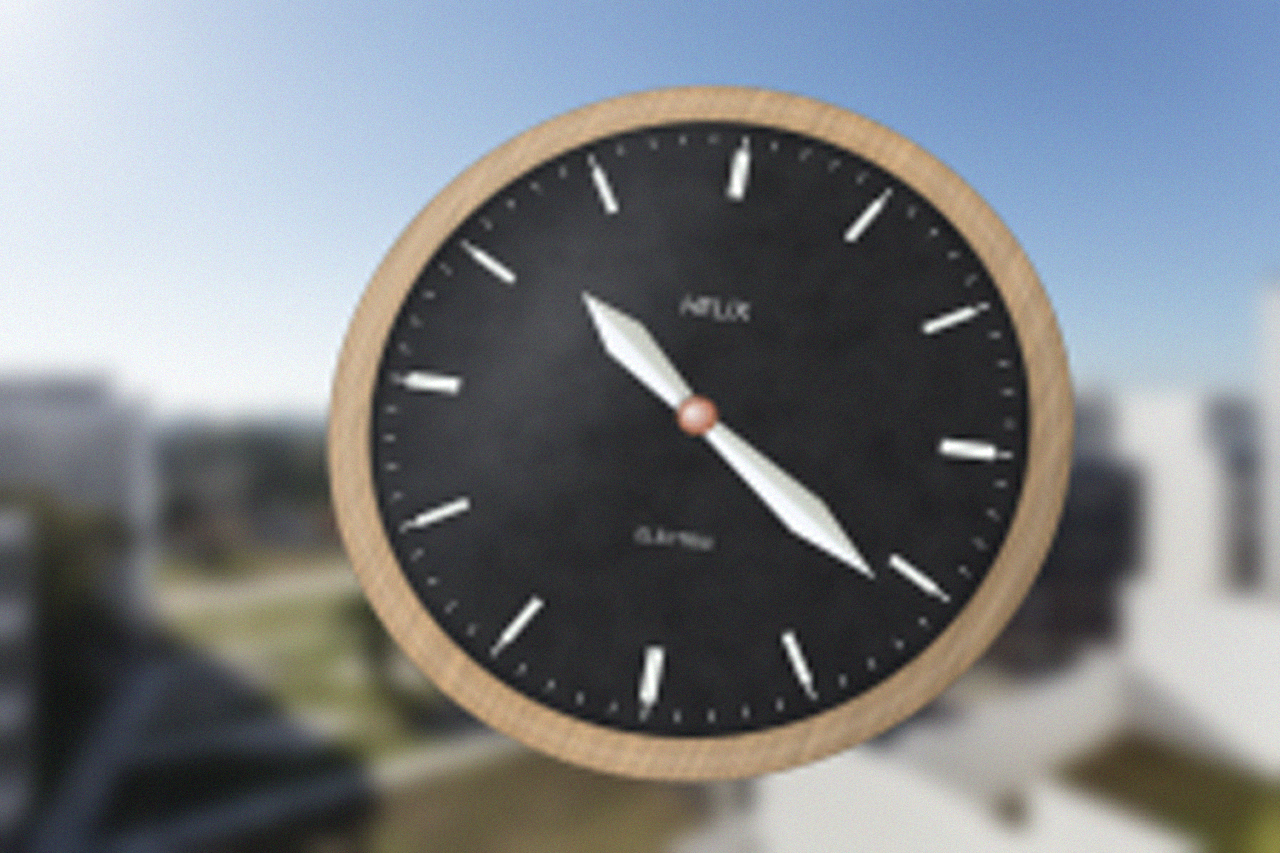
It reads 10:21
